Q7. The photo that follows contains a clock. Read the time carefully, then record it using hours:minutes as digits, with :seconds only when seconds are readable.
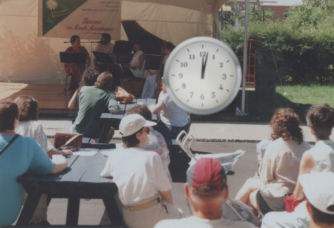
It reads 12:02
